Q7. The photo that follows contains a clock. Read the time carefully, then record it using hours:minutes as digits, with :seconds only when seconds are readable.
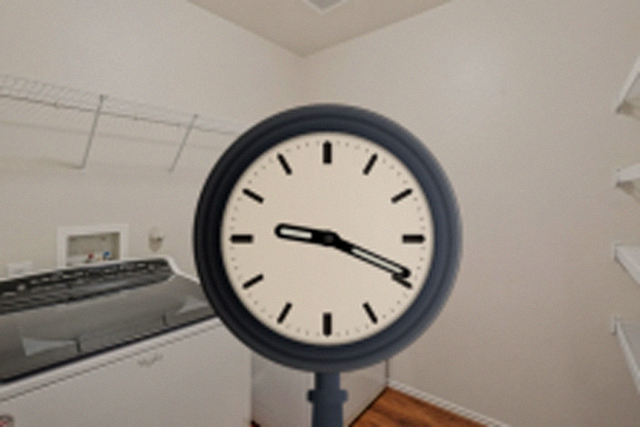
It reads 9:19
